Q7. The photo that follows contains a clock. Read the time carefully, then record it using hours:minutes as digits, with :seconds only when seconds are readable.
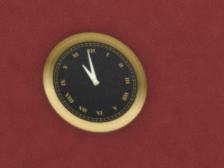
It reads 10:59
